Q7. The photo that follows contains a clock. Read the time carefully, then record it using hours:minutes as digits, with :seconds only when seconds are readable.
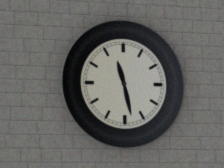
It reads 11:28
